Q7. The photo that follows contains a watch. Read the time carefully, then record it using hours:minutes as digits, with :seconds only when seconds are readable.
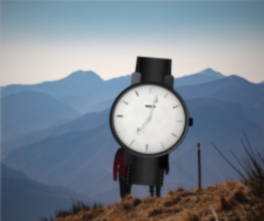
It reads 7:02
